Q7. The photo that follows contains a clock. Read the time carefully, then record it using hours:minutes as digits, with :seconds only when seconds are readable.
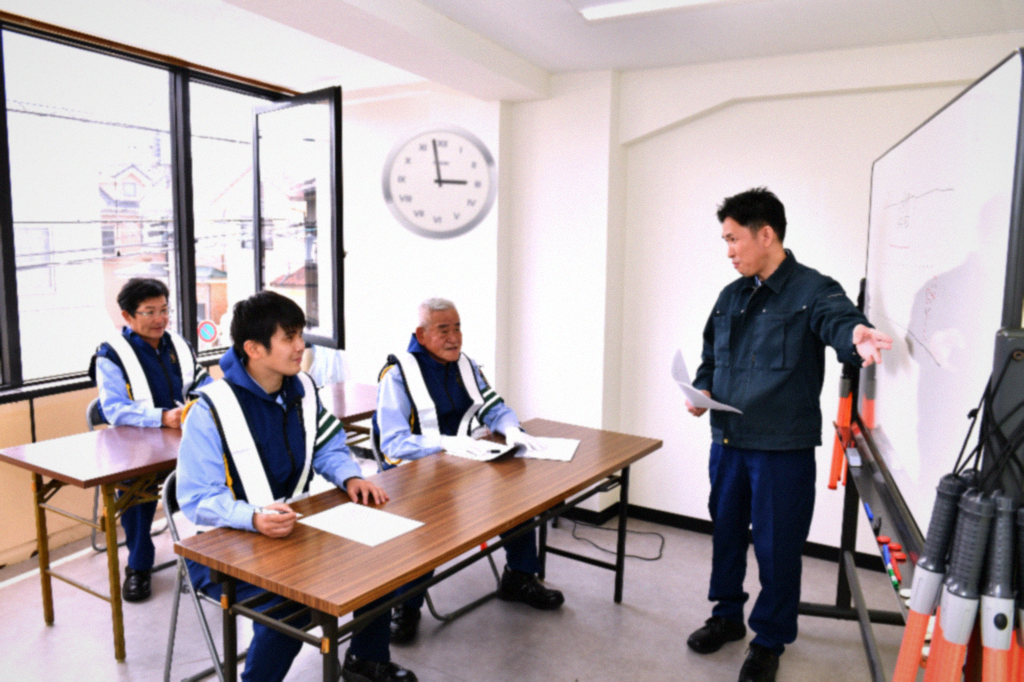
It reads 2:58
